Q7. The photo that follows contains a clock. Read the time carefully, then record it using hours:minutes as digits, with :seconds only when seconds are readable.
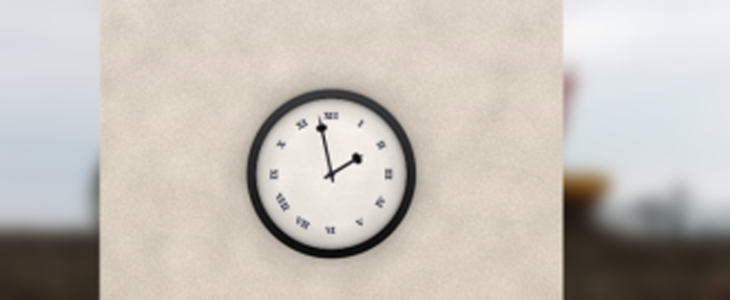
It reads 1:58
